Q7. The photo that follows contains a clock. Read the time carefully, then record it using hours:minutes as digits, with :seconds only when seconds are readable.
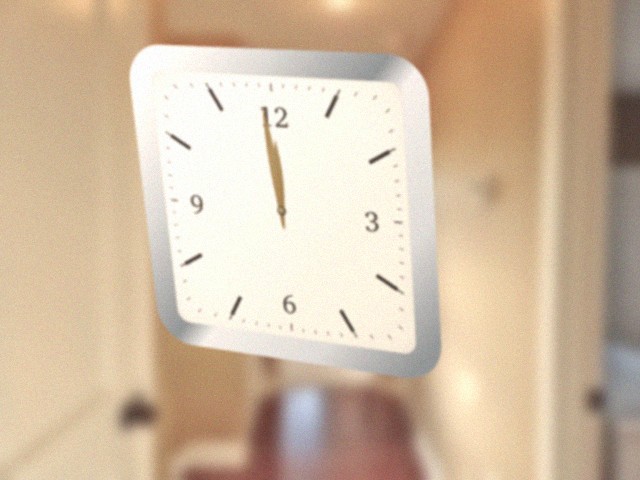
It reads 11:59
